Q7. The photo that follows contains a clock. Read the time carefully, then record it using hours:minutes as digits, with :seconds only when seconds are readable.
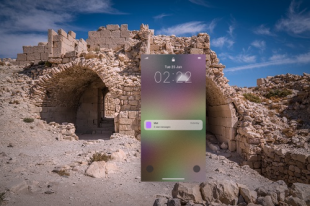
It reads 2:22
